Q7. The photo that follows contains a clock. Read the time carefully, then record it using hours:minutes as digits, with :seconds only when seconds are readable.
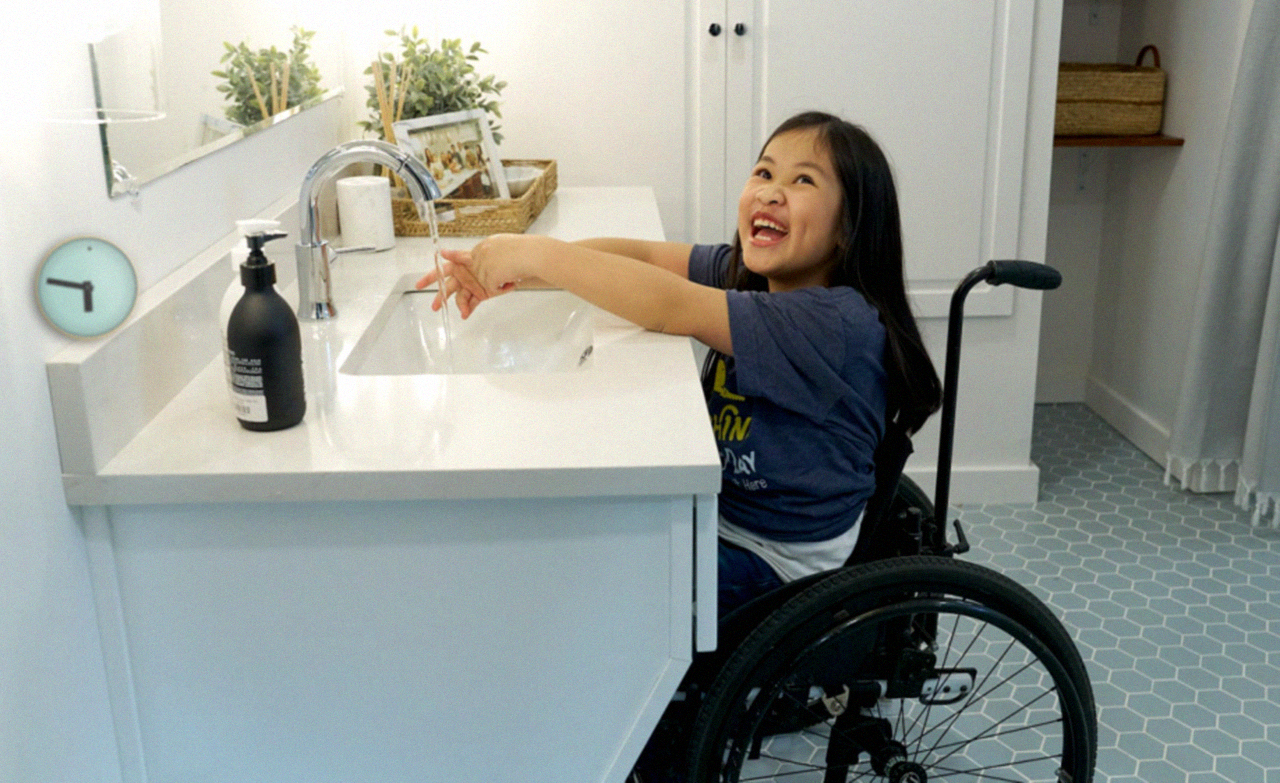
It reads 5:46
